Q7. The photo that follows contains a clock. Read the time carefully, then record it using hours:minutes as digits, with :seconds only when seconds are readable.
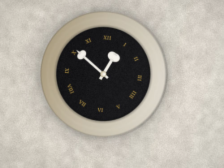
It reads 12:51
